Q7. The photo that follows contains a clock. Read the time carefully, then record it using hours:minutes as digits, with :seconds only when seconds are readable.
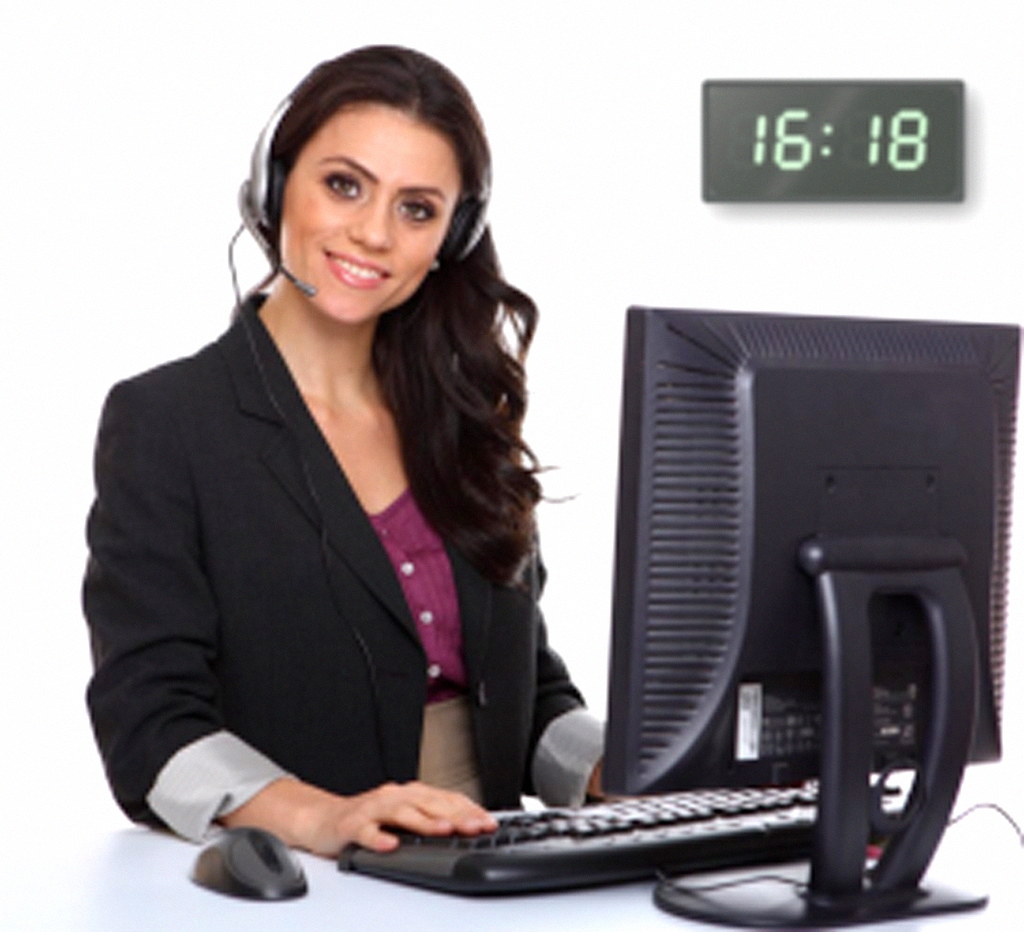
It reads 16:18
